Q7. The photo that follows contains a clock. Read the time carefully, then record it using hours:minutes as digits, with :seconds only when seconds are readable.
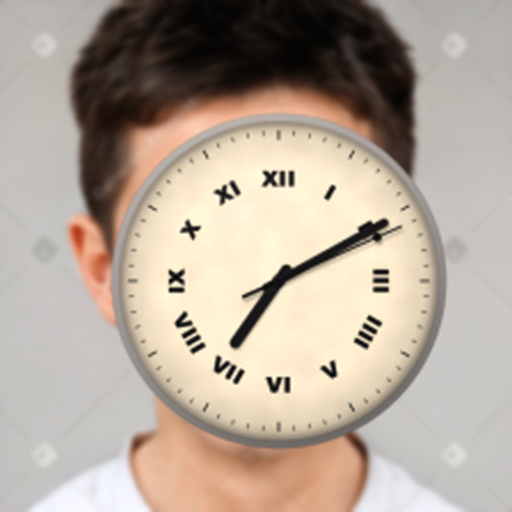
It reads 7:10:11
